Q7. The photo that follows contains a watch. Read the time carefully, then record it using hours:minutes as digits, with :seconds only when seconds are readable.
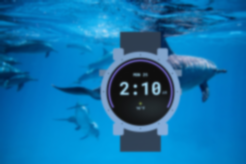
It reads 2:10
